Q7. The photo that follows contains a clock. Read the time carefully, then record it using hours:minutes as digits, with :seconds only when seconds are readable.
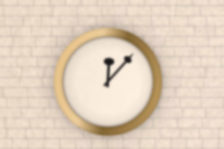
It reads 12:07
